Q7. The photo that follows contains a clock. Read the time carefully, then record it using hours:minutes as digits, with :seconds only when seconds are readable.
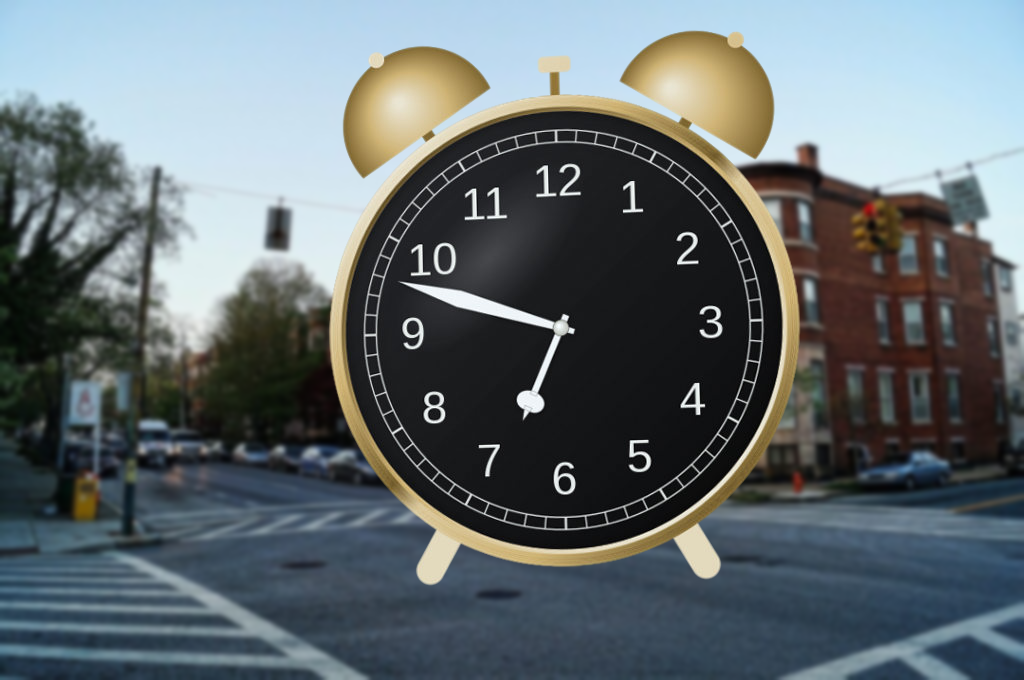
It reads 6:48
